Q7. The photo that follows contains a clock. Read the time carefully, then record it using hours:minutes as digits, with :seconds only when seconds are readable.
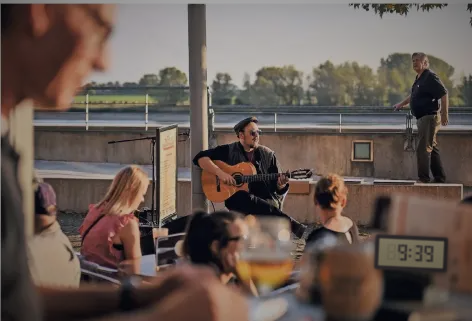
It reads 9:39
